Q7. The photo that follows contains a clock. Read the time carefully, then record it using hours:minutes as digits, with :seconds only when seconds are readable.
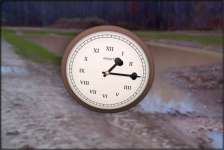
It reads 1:15
